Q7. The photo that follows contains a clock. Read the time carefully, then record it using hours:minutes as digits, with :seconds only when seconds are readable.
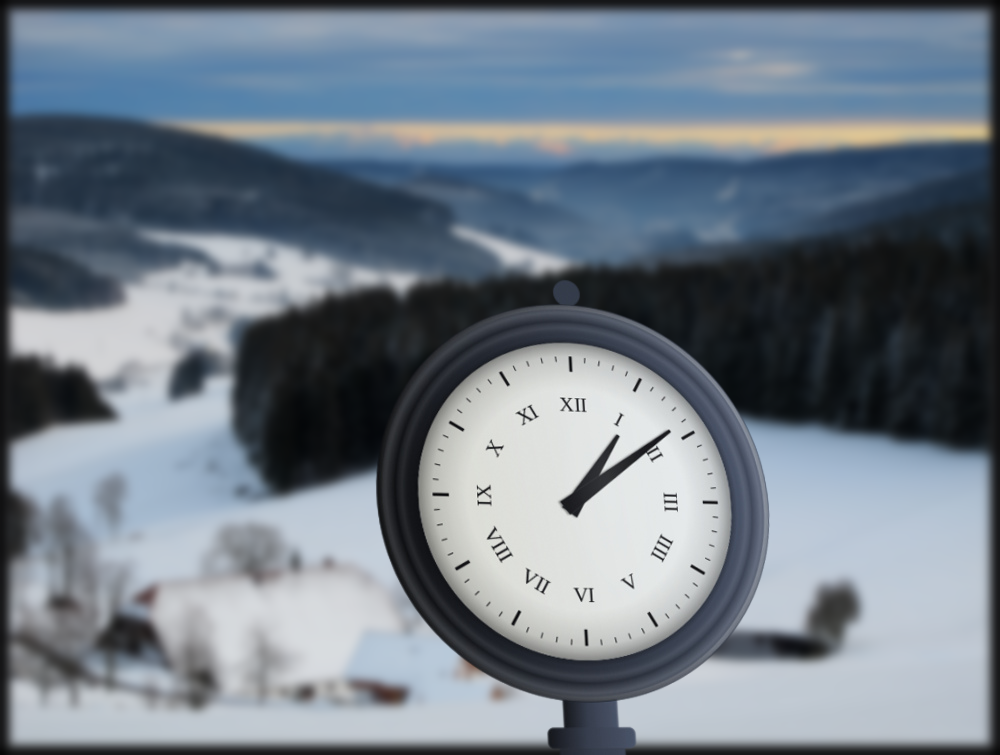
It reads 1:09
